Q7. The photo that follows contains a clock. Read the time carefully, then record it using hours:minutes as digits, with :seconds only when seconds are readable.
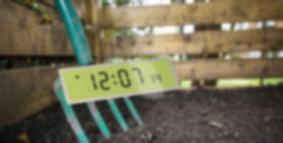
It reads 12:07
